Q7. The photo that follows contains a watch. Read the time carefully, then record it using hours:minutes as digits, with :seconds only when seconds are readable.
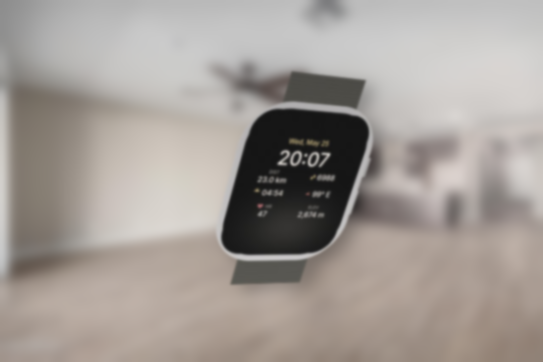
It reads 20:07
